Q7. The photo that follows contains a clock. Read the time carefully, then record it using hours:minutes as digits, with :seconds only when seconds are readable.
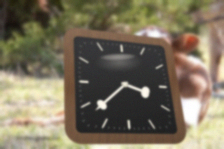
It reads 3:38
